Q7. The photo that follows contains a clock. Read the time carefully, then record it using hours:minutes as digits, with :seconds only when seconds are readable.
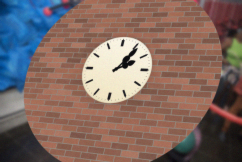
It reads 2:06
